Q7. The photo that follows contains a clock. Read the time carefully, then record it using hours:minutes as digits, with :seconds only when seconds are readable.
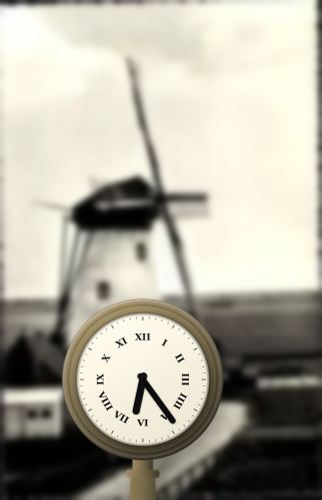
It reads 6:24
